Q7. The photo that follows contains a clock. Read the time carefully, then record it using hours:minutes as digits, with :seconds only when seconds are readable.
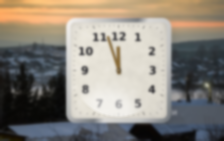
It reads 11:57
